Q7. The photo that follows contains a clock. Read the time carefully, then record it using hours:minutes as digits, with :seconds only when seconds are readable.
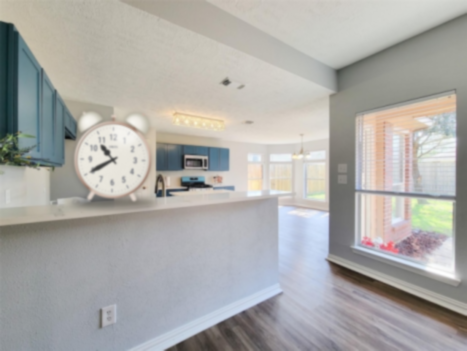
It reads 10:40
